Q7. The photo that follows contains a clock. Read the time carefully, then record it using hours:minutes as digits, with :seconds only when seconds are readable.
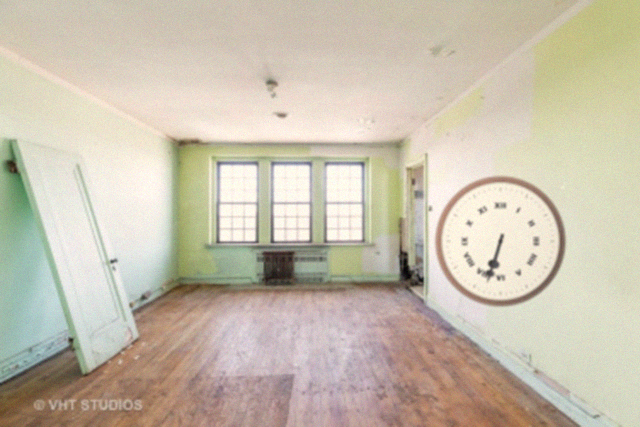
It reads 6:33
